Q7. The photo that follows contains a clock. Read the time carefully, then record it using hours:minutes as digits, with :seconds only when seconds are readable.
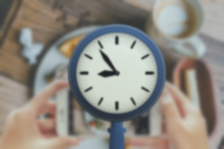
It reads 8:54
